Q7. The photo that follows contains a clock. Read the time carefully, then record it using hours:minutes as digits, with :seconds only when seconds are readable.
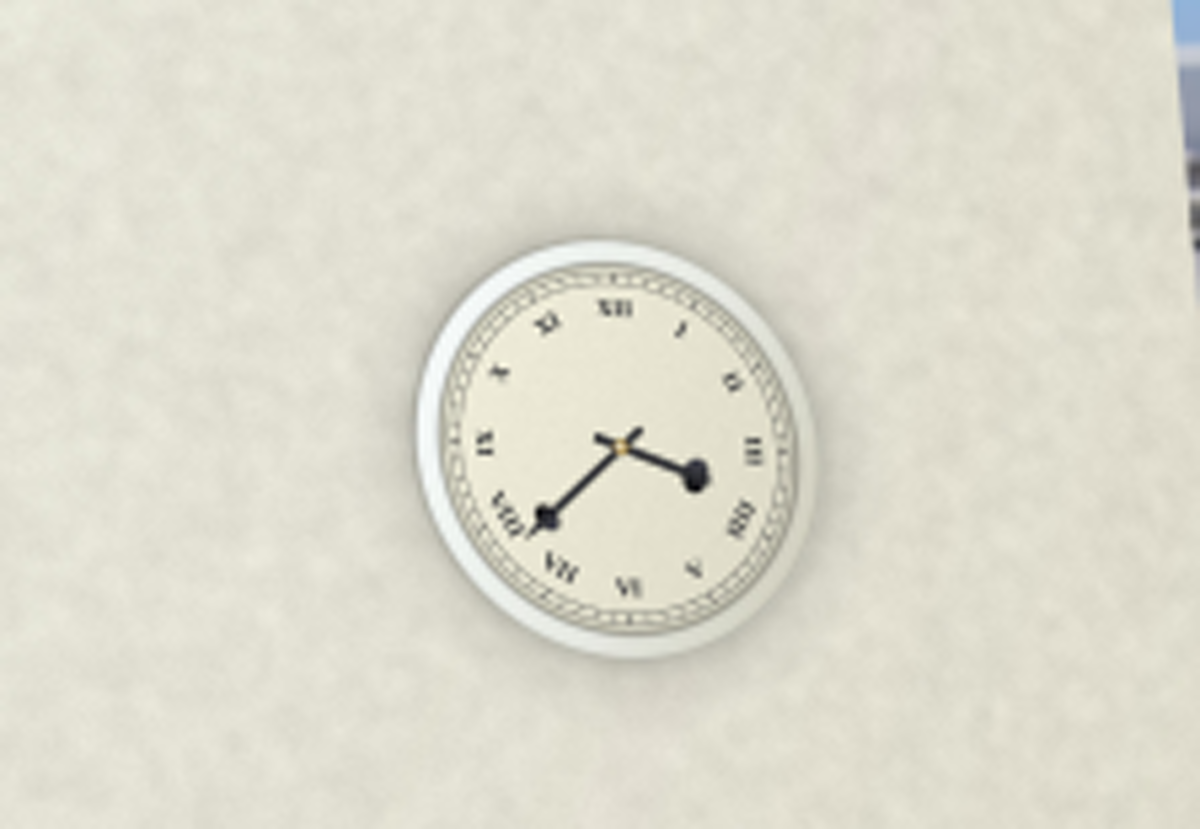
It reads 3:38
